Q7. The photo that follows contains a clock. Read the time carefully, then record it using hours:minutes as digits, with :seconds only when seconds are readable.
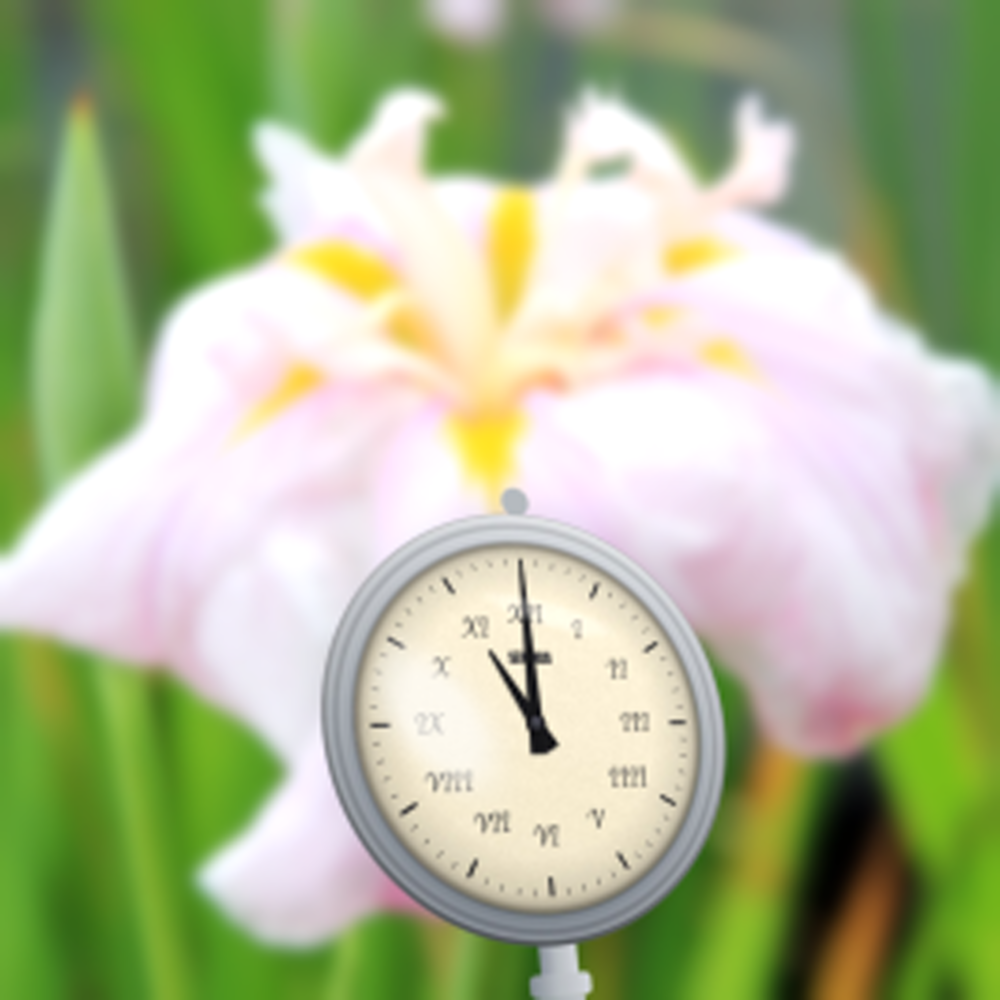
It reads 11:00
